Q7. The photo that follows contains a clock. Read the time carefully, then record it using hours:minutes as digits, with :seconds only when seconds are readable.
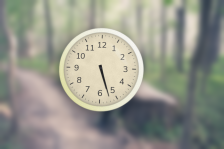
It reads 5:27
